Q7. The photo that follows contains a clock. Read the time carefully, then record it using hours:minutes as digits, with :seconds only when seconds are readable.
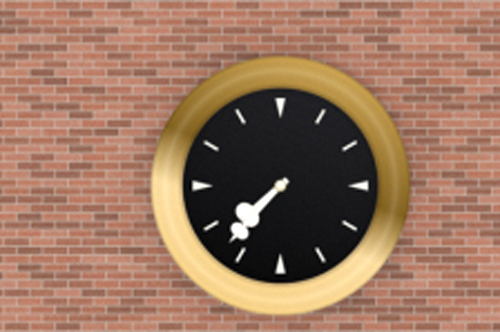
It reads 7:37
